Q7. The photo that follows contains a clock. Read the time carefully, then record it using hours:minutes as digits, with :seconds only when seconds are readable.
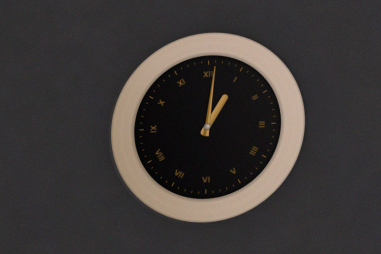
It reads 1:01
